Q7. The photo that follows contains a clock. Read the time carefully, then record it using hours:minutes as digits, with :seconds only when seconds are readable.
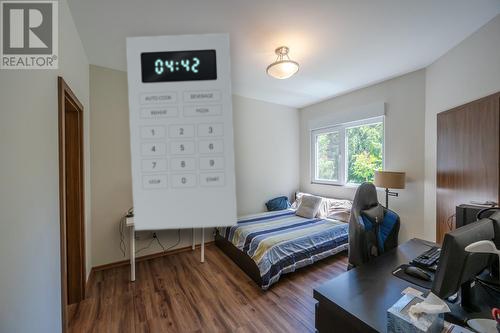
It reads 4:42
